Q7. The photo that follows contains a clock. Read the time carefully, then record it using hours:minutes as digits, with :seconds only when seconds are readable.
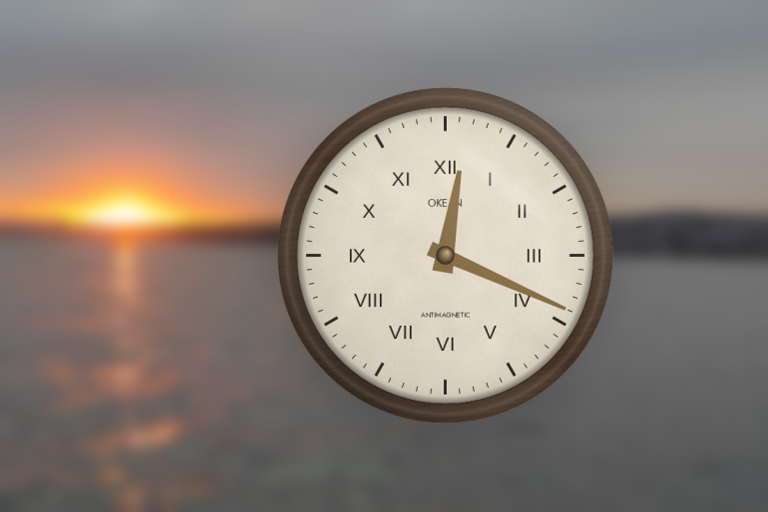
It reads 12:19
